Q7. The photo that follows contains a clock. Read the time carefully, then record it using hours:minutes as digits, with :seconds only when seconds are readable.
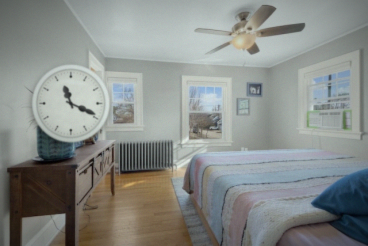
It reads 11:19
